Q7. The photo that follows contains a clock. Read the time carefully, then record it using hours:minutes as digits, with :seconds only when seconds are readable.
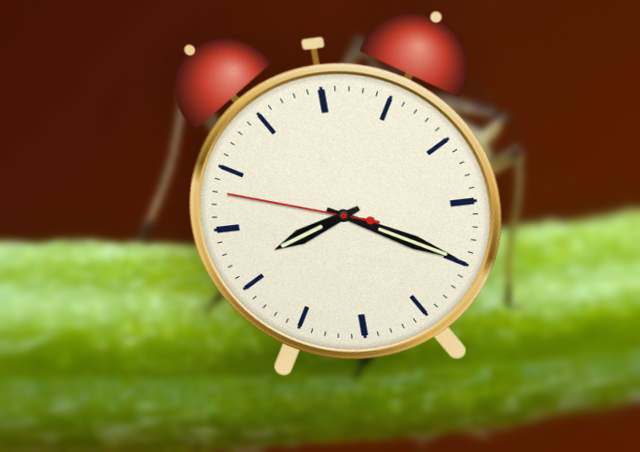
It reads 8:19:48
